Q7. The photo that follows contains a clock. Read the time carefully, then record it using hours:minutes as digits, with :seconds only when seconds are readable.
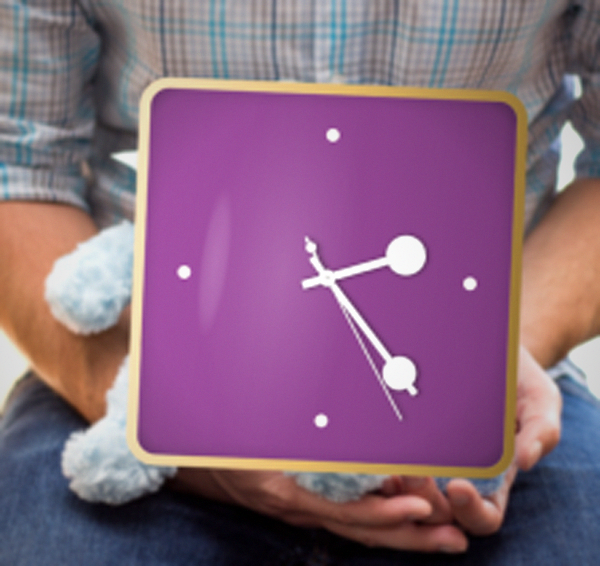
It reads 2:23:25
